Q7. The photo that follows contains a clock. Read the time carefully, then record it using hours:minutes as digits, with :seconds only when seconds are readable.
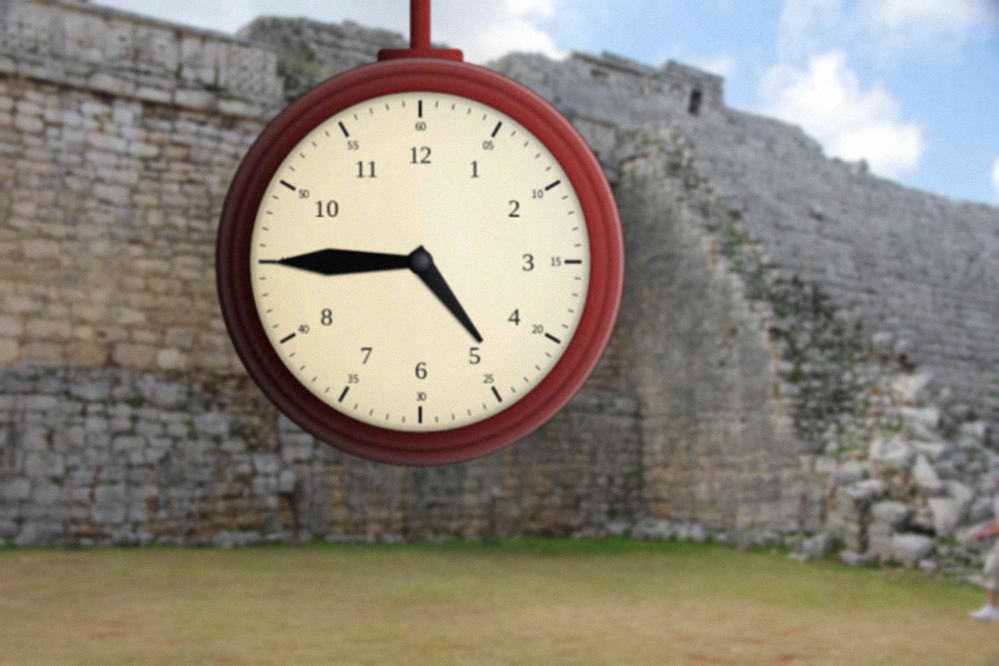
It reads 4:45
